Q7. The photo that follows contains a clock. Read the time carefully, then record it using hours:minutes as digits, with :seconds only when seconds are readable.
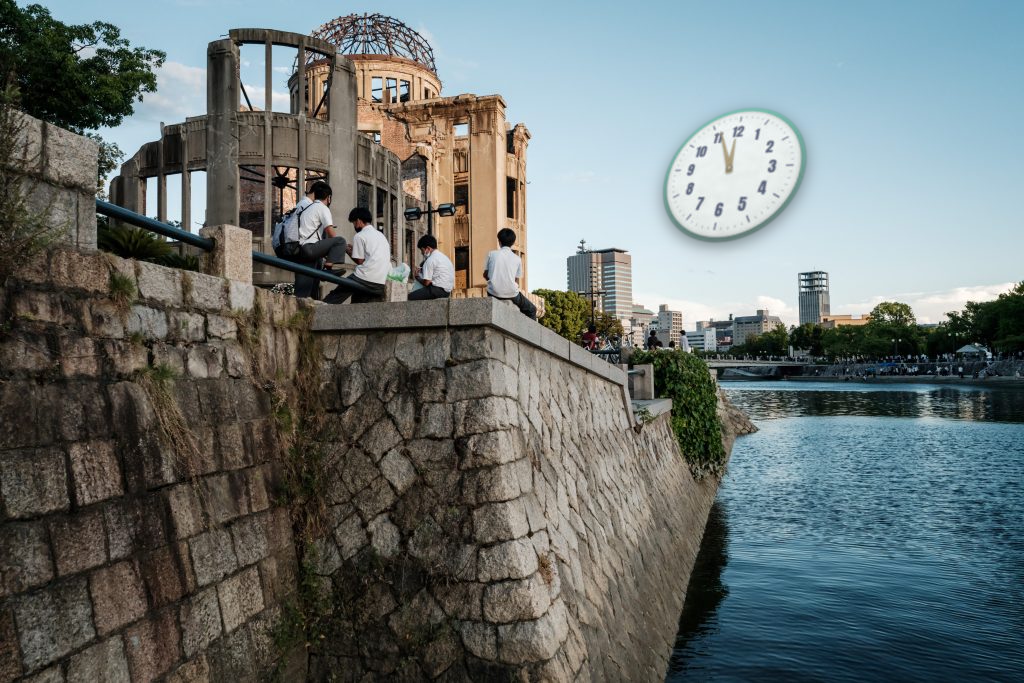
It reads 11:56
